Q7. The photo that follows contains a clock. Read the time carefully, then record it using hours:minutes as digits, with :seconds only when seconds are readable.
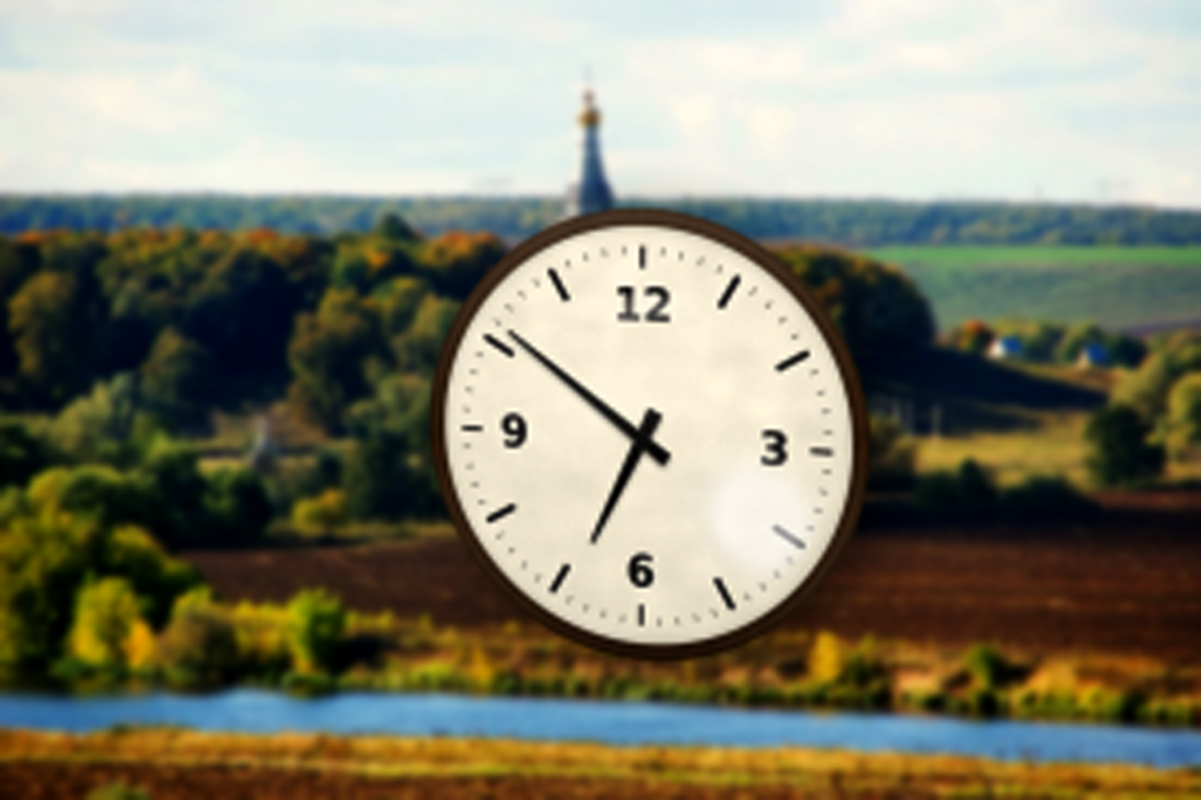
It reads 6:51
